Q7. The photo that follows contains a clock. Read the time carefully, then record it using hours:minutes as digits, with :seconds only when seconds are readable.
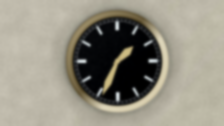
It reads 1:34
